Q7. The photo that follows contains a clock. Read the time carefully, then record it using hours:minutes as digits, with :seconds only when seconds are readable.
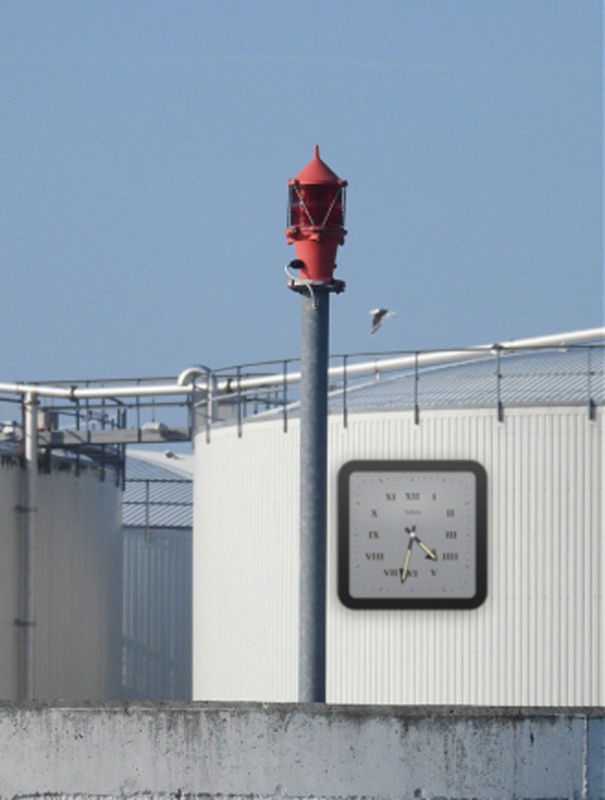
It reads 4:32
